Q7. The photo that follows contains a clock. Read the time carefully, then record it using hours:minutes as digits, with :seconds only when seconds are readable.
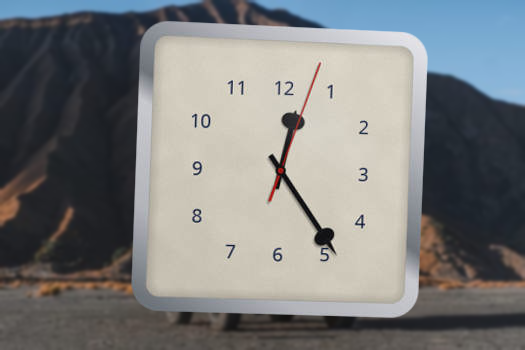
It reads 12:24:03
